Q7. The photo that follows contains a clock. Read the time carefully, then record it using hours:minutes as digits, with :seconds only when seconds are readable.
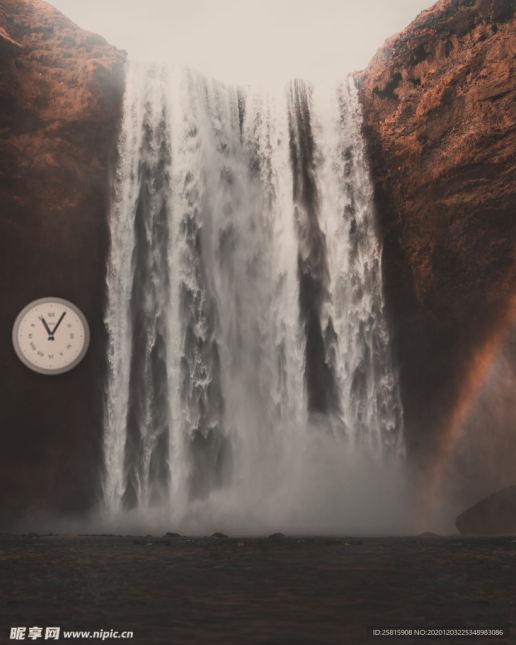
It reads 11:05
